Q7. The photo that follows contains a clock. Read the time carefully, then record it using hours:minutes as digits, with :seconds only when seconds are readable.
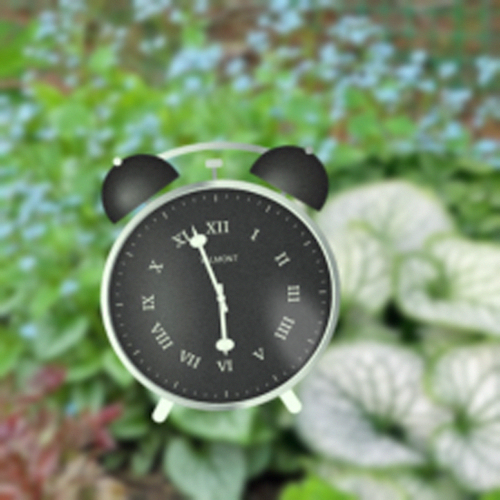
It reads 5:57
